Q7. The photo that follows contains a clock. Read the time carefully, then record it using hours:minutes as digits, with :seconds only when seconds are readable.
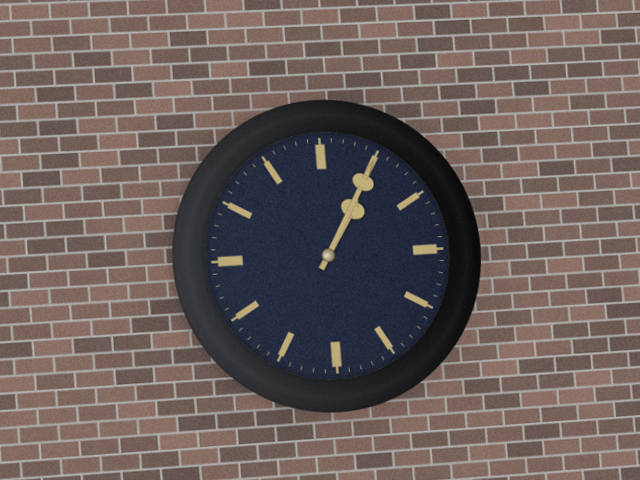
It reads 1:05
